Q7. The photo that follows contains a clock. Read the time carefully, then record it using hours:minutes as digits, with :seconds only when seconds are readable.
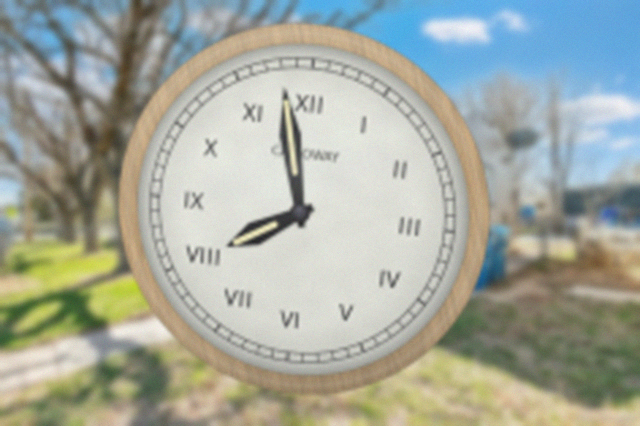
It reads 7:58
